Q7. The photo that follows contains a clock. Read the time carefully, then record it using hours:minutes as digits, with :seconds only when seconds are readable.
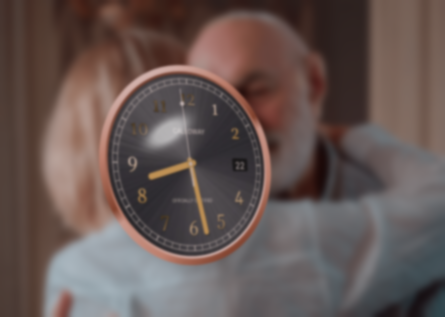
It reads 8:27:59
